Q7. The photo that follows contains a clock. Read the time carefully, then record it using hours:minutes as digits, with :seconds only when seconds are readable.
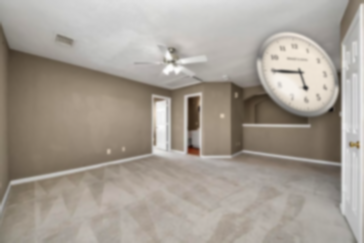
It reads 5:45
